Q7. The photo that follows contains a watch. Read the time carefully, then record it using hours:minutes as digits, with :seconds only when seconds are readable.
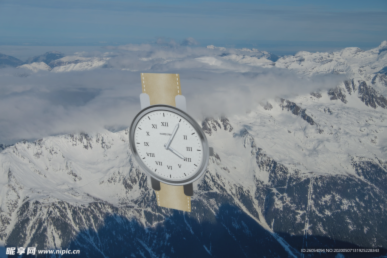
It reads 4:05
